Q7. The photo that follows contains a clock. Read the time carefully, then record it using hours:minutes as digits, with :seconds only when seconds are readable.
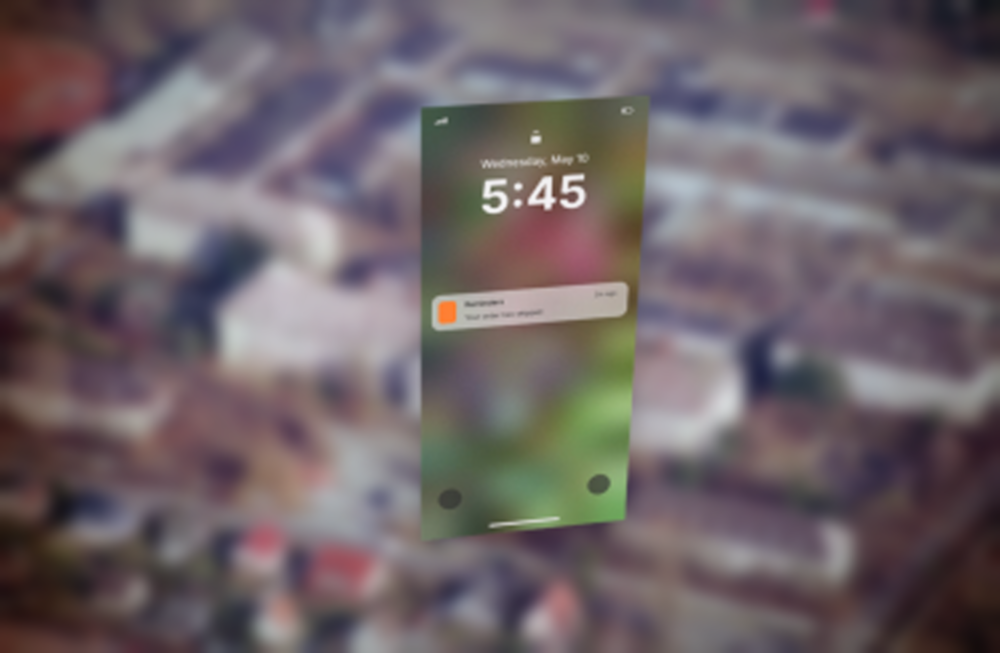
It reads 5:45
